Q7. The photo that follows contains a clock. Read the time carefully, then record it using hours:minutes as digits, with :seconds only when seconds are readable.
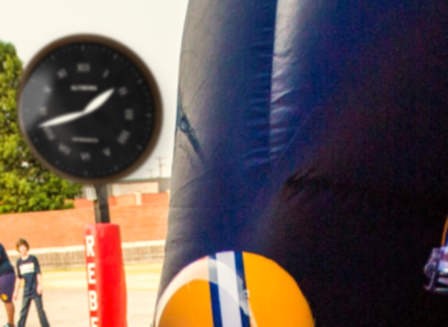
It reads 1:42
